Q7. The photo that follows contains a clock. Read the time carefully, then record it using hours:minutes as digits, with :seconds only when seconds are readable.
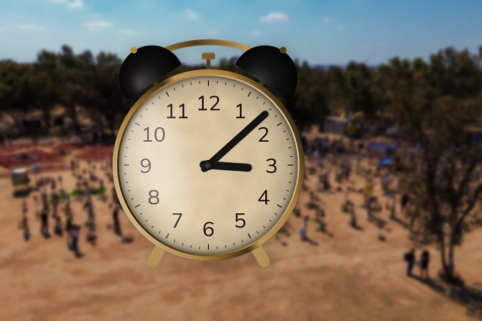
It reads 3:08
